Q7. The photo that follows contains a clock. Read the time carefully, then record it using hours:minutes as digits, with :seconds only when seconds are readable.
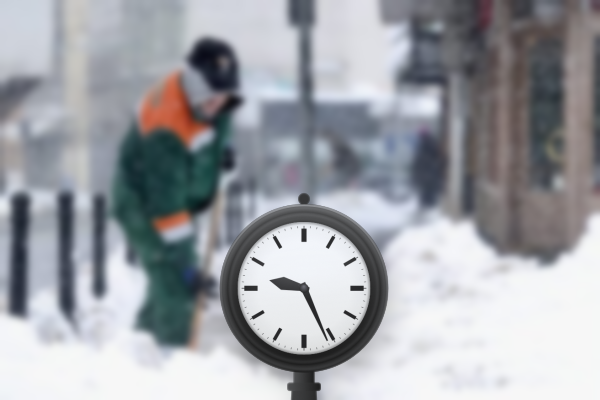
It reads 9:26
